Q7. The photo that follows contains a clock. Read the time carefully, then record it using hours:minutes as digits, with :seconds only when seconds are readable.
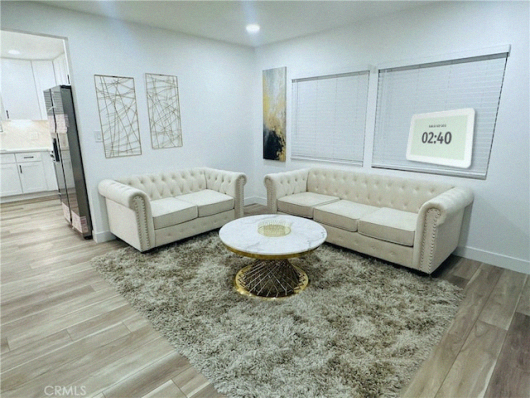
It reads 2:40
